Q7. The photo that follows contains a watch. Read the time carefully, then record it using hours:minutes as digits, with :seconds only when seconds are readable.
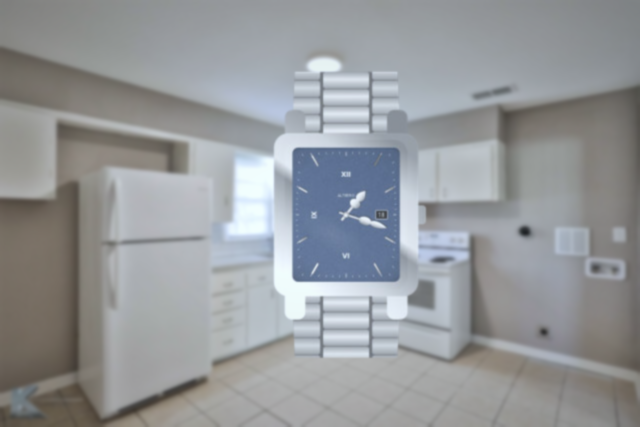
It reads 1:18
